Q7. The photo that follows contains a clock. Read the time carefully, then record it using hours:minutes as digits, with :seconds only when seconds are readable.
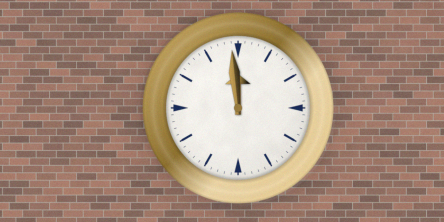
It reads 11:59
